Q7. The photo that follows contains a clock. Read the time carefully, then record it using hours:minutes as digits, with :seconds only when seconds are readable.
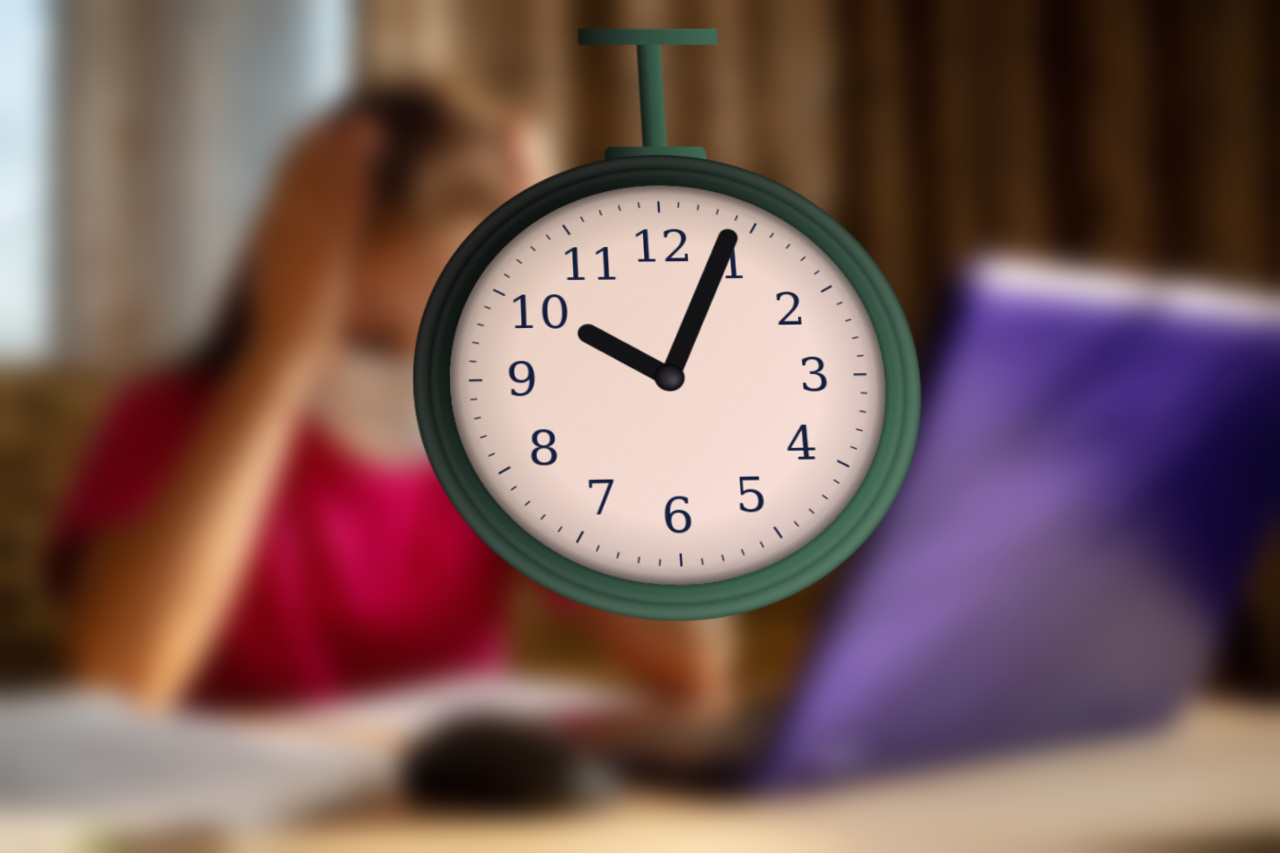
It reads 10:04
